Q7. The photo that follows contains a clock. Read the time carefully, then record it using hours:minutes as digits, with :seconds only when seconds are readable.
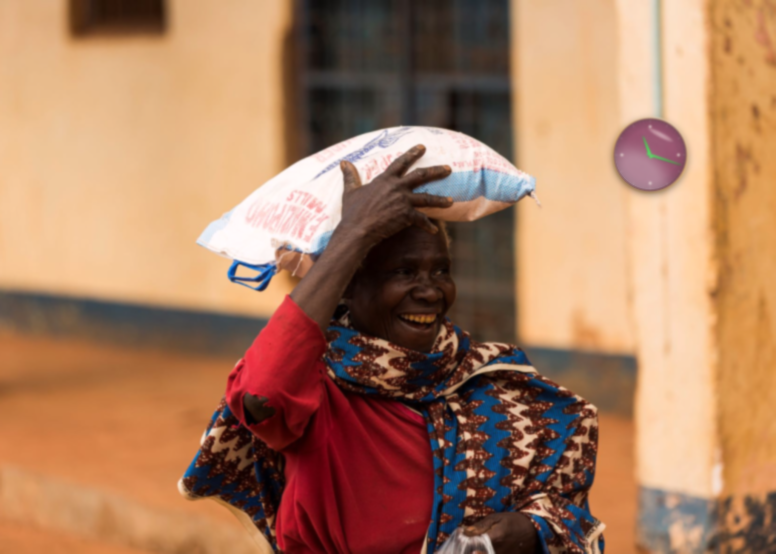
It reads 11:18
